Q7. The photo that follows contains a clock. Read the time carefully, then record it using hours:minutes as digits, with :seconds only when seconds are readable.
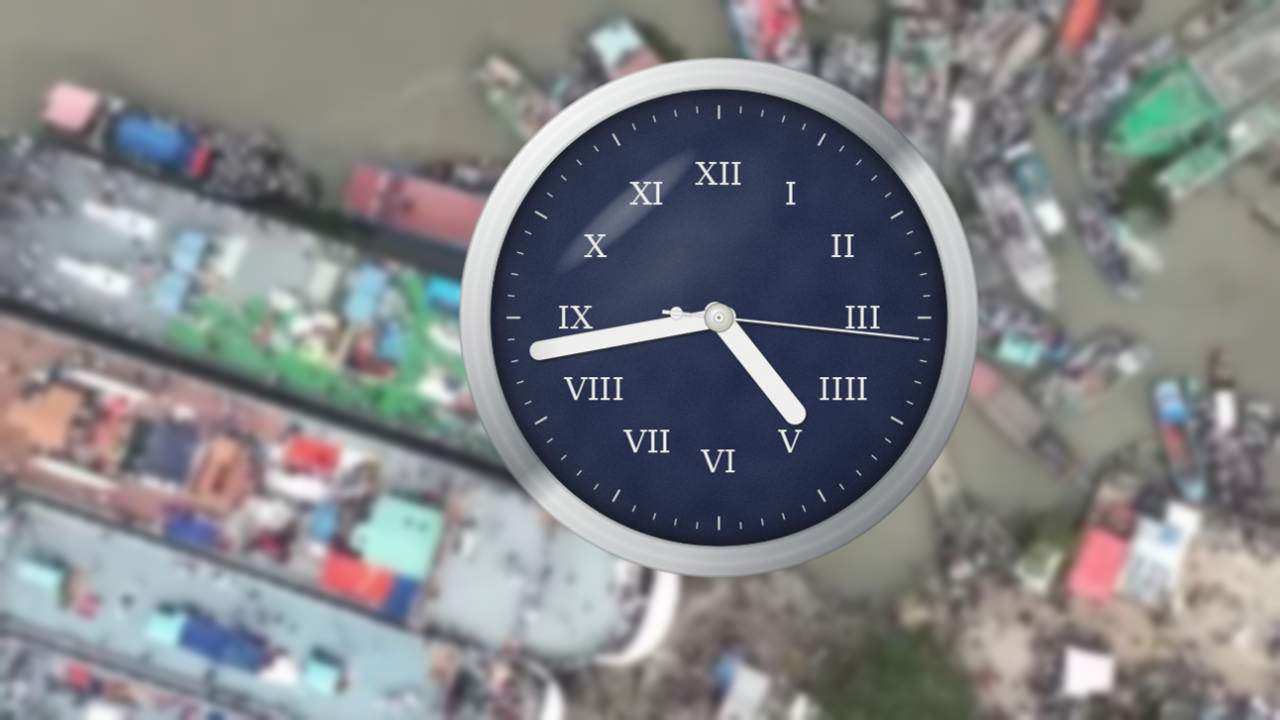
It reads 4:43:16
